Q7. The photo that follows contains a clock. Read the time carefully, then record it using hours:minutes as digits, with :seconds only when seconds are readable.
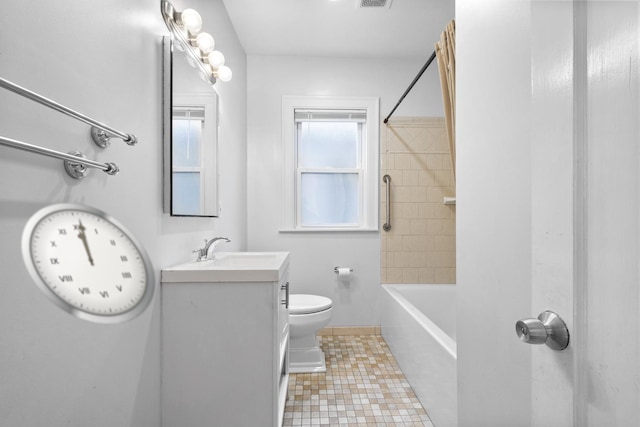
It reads 12:01
